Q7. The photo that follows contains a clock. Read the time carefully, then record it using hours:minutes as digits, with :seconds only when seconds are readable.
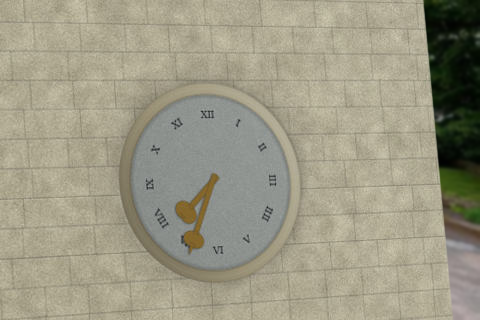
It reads 7:34
